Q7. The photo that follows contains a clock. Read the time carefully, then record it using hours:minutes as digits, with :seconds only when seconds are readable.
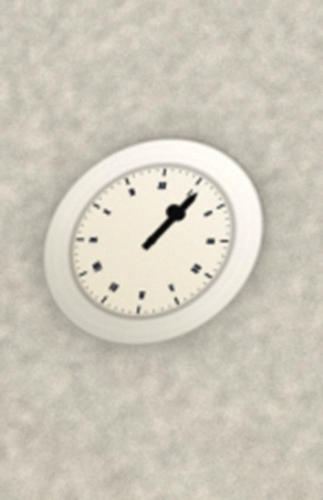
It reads 1:06
